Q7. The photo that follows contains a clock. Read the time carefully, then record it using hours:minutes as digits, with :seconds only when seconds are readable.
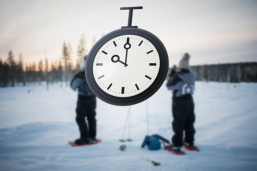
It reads 10:00
